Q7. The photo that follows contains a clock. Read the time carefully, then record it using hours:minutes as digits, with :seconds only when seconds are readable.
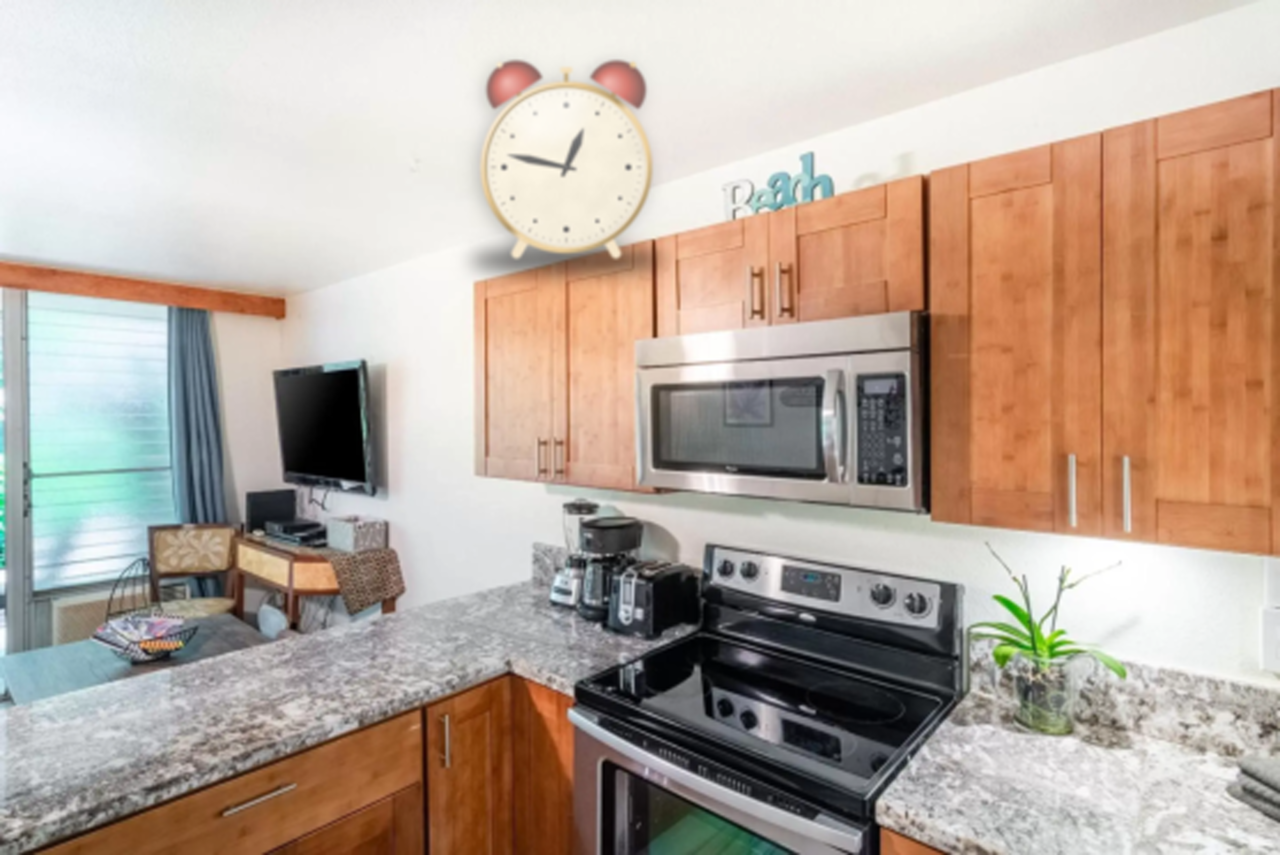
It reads 12:47
